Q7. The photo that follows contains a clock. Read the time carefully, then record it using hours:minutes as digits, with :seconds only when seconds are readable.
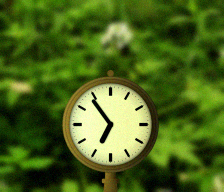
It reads 6:54
